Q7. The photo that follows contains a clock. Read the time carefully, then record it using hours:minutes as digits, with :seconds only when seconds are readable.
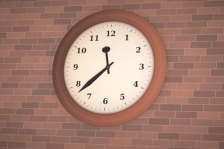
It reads 11:38
